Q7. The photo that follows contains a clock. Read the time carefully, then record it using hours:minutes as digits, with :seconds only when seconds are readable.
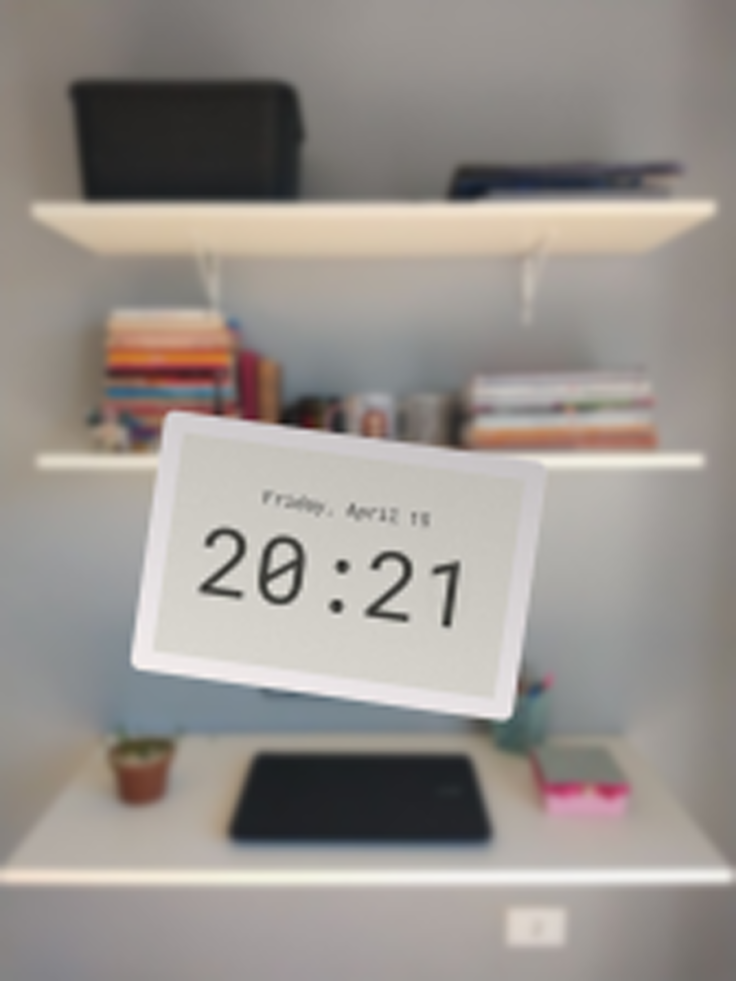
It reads 20:21
